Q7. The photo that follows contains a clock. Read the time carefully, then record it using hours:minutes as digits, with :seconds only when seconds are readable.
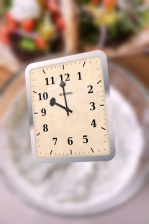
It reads 9:59
